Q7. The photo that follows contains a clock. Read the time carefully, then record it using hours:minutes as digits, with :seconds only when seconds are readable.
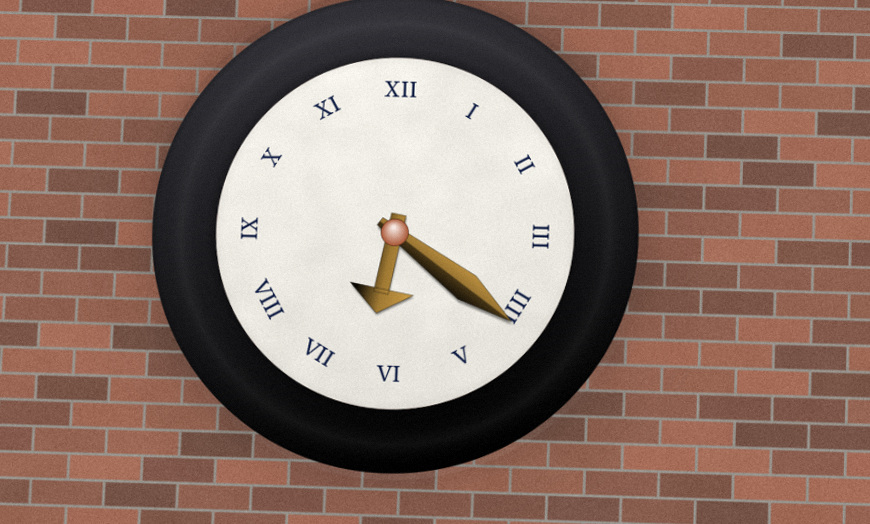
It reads 6:21
